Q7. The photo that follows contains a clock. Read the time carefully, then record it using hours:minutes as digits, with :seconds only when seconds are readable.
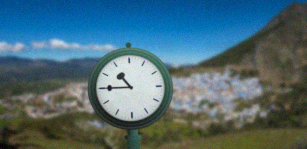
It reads 10:45
